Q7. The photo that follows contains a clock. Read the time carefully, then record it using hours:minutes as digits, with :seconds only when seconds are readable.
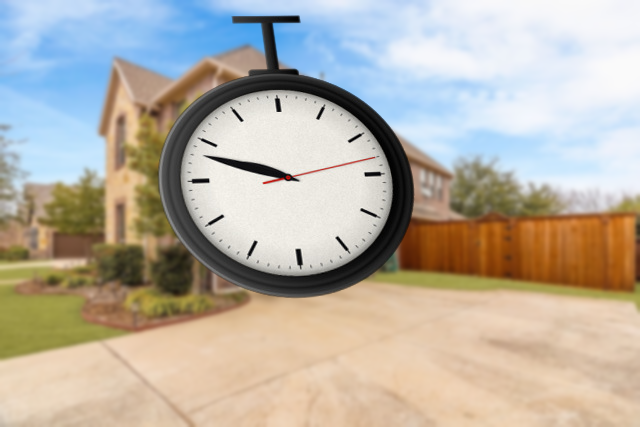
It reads 9:48:13
